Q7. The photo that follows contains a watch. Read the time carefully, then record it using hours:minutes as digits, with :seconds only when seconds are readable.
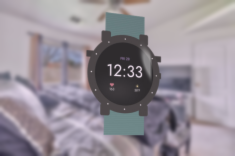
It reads 12:33
